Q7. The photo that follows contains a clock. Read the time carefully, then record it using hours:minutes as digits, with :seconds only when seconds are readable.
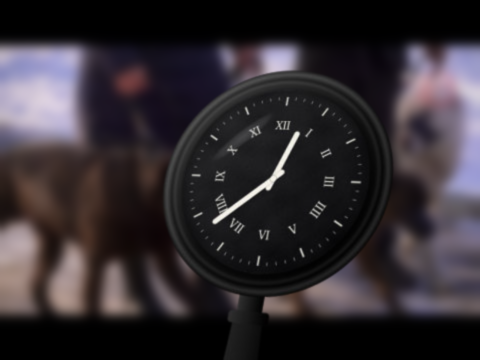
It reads 12:38
